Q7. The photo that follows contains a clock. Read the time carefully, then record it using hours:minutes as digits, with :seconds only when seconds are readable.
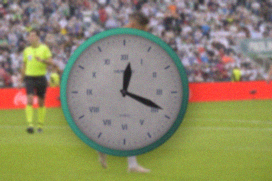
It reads 12:19
